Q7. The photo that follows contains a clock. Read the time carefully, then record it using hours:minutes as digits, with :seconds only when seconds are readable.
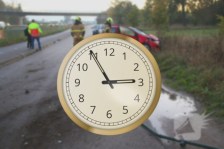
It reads 2:55
